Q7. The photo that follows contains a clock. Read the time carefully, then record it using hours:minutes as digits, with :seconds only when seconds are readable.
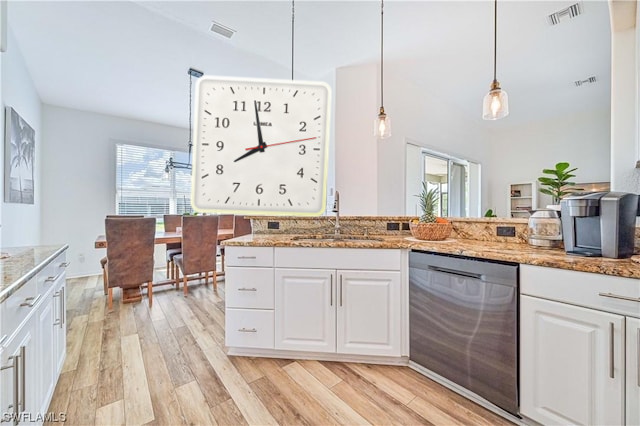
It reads 7:58:13
